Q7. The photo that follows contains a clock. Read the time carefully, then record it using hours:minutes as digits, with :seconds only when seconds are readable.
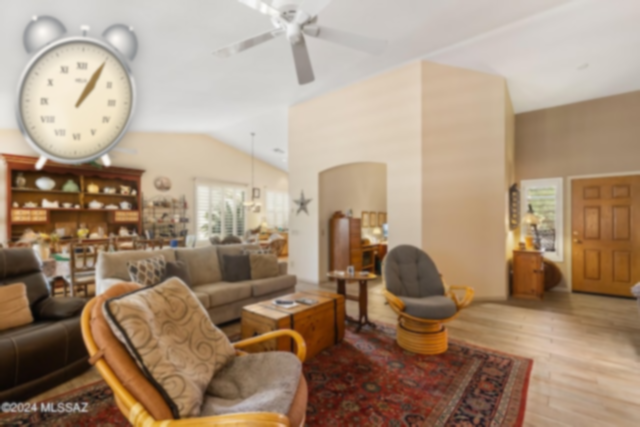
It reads 1:05
